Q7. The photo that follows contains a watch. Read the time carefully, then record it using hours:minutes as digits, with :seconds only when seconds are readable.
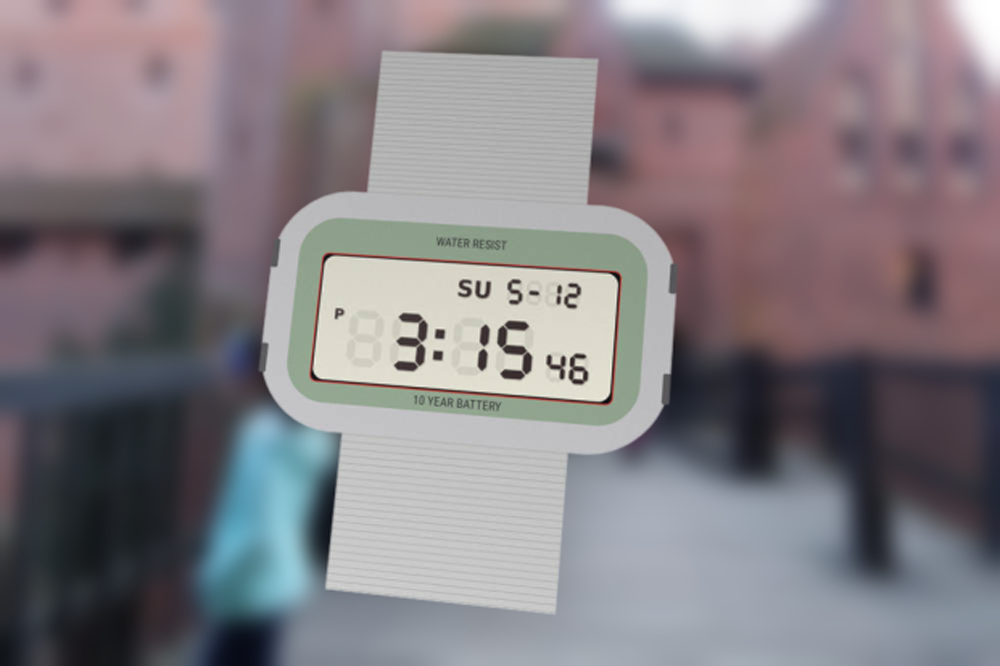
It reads 3:15:46
